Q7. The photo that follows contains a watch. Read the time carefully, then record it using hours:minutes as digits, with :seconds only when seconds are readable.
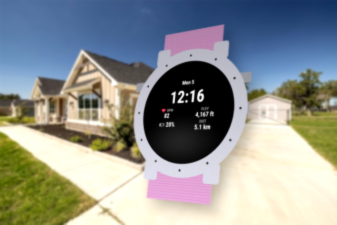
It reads 12:16
